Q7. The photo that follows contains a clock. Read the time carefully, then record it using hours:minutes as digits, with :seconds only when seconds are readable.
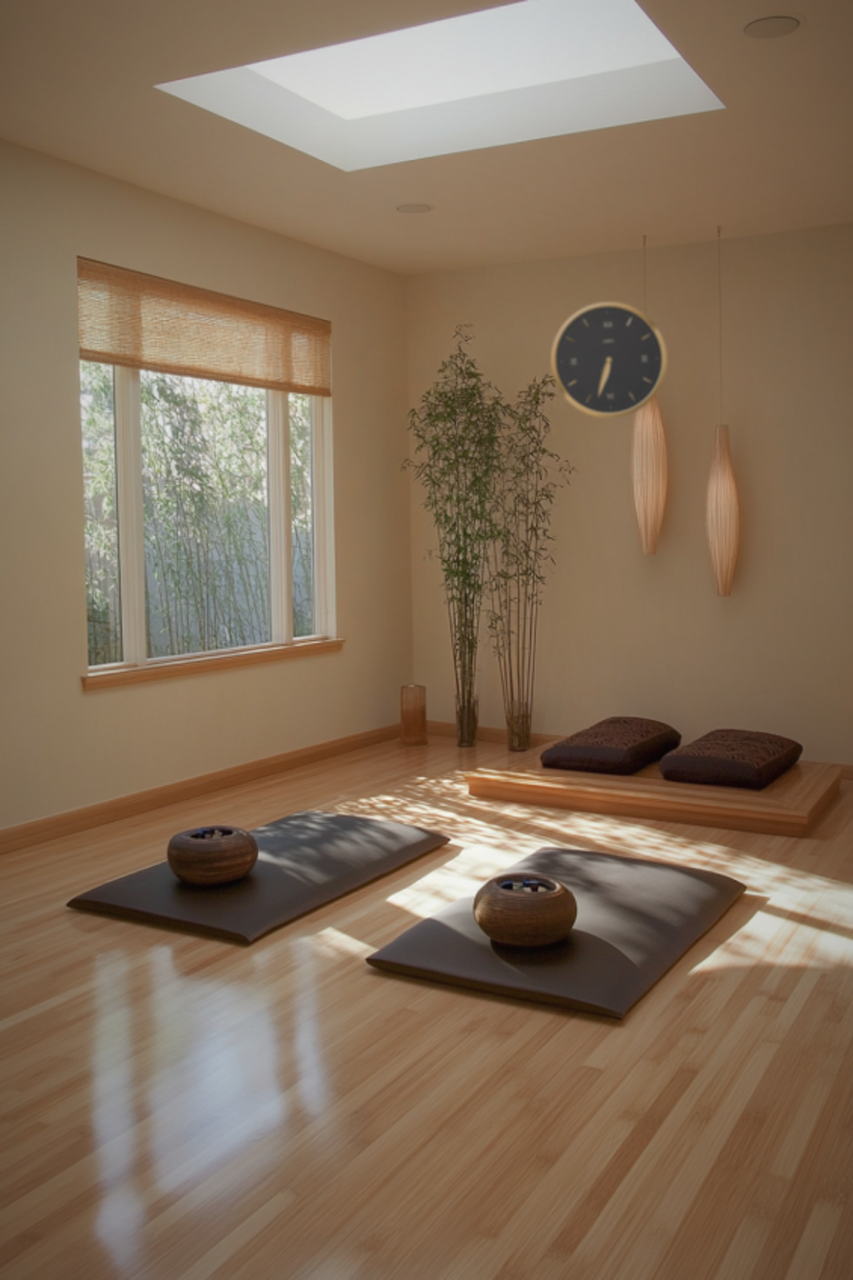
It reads 6:33
